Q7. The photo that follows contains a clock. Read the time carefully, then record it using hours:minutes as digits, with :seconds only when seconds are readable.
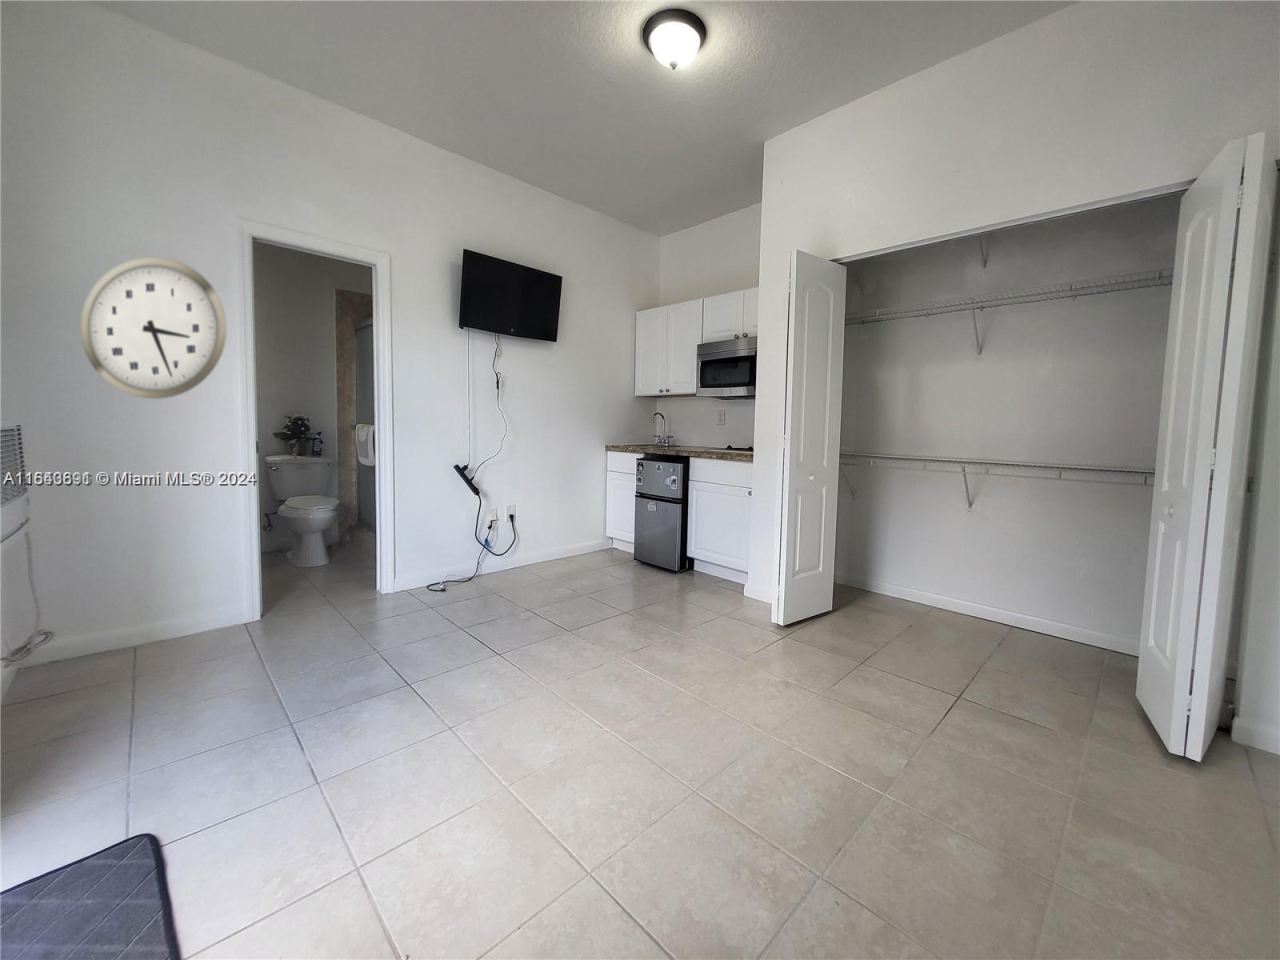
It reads 3:27
